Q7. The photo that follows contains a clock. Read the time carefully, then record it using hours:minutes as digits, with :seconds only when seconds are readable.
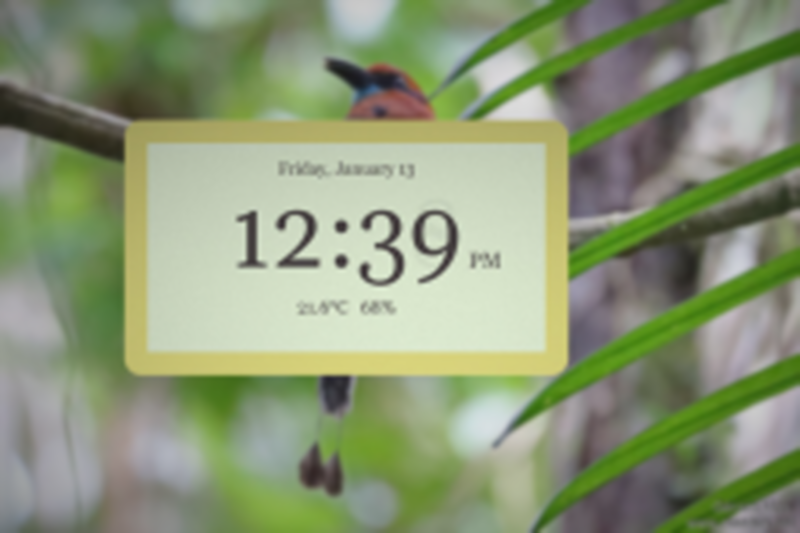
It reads 12:39
